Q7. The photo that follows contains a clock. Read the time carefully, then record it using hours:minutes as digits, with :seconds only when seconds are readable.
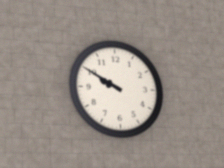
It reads 9:50
